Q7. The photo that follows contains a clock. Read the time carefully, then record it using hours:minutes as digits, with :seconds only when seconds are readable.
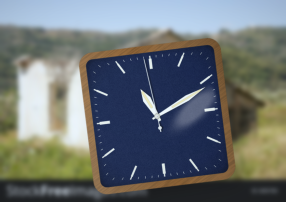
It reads 11:10:59
